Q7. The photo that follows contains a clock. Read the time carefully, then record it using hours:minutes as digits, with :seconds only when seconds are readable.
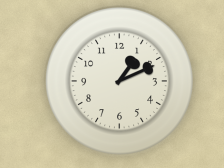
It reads 1:11
